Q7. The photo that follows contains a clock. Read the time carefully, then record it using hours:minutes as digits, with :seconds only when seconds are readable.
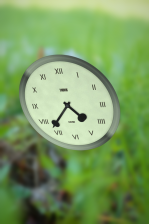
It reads 4:37
